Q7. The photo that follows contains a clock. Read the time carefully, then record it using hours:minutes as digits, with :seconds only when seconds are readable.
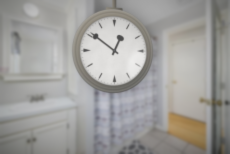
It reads 12:51
